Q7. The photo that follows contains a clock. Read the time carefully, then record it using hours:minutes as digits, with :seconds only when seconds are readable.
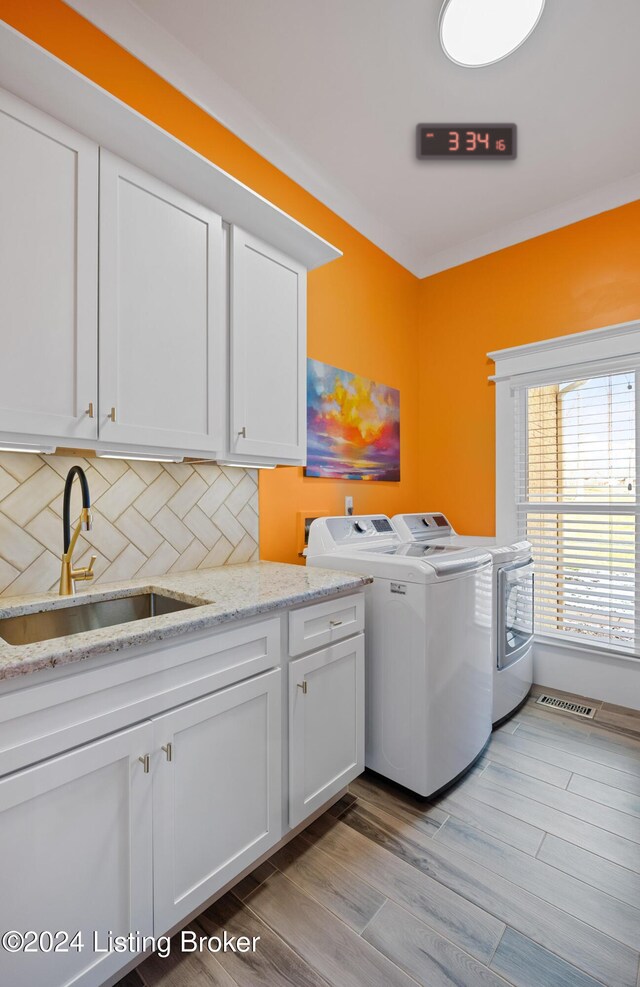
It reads 3:34:16
